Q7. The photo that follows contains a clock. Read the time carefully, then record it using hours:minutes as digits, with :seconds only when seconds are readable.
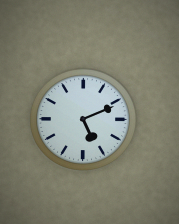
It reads 5:11
